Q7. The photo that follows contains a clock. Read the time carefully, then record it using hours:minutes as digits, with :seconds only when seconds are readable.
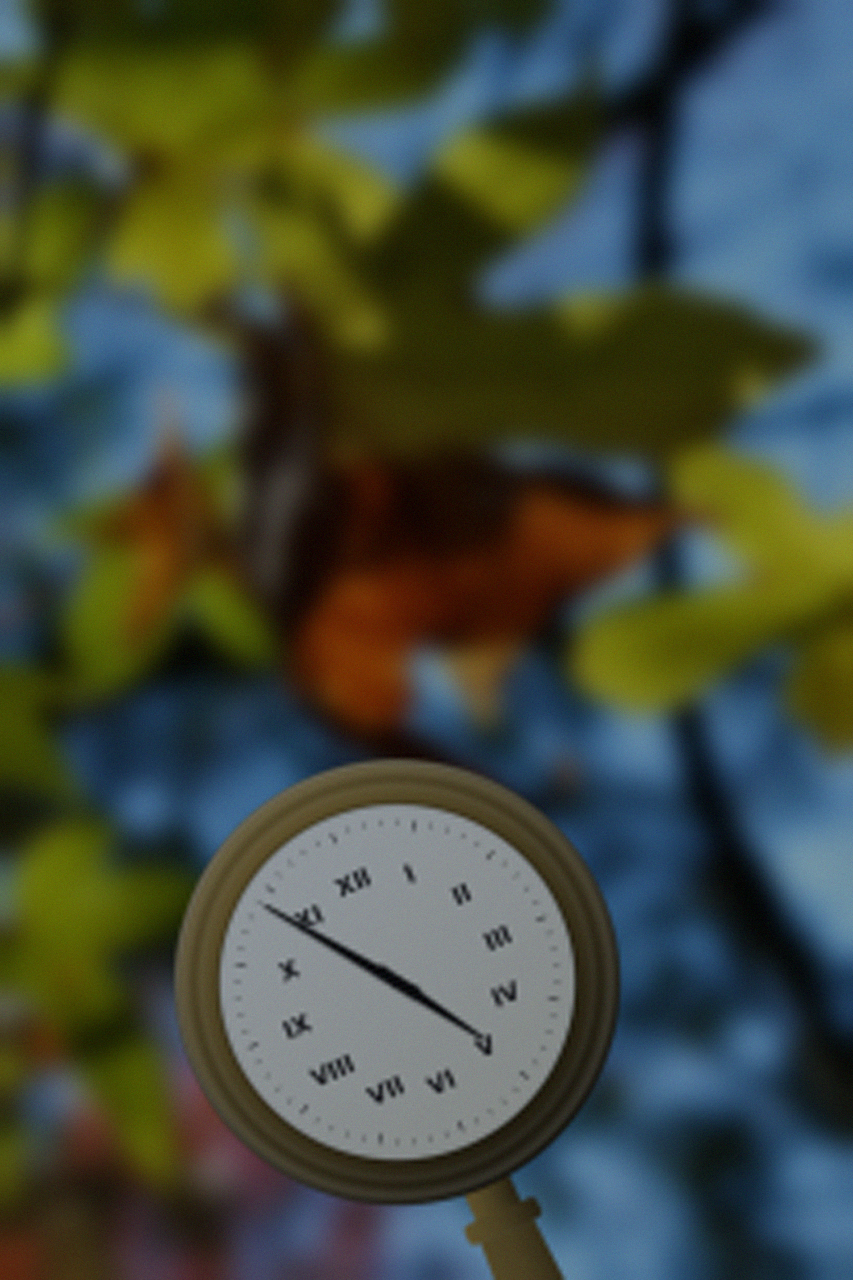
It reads 4:54
